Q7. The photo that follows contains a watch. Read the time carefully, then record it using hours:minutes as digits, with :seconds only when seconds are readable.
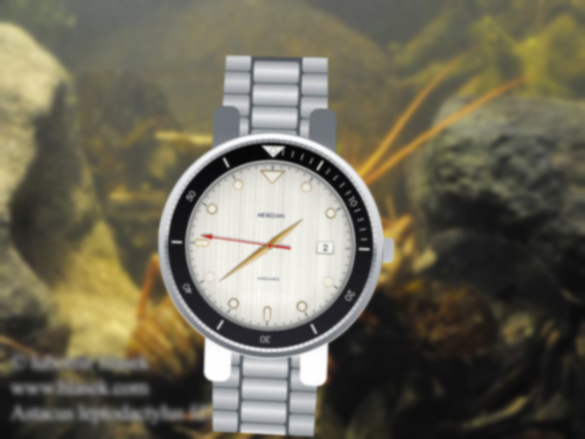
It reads 1:38:46
